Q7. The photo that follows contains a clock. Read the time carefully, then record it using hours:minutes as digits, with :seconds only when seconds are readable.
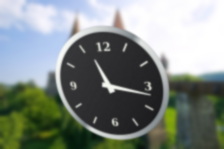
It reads 11:17
